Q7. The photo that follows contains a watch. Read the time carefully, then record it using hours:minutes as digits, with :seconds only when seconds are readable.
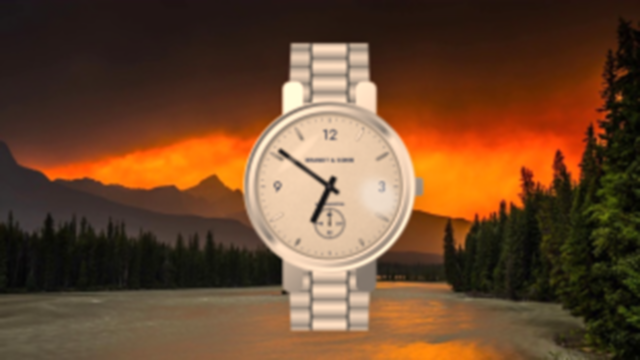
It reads 6:51
